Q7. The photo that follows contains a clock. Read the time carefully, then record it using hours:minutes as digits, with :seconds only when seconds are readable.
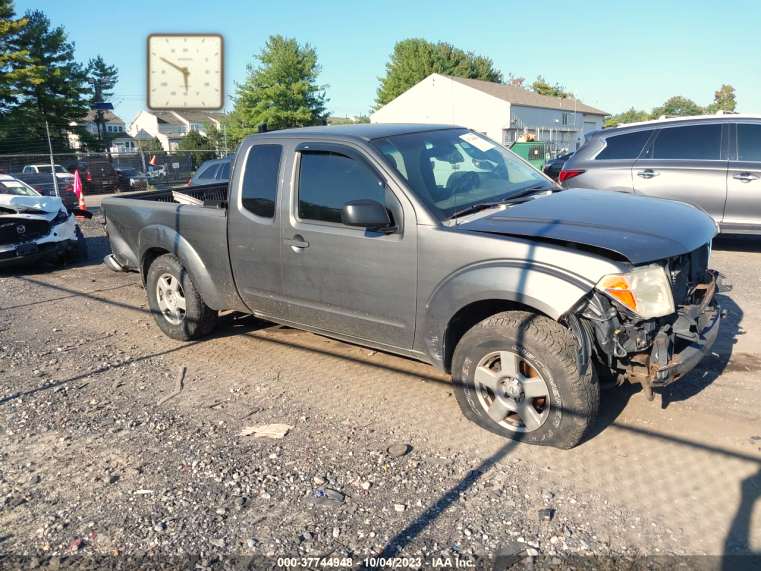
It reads 5:50
